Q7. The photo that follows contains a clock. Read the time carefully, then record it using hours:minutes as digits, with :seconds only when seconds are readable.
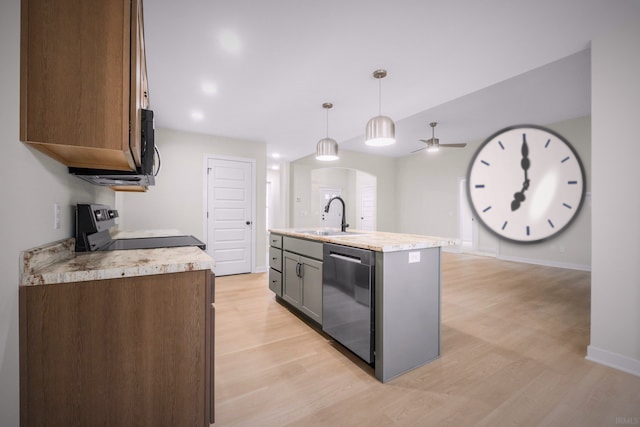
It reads 7:00
